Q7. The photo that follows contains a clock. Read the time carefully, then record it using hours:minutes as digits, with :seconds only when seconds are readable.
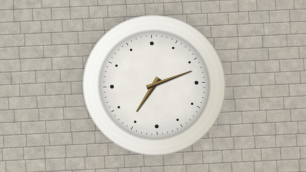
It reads 7:12
